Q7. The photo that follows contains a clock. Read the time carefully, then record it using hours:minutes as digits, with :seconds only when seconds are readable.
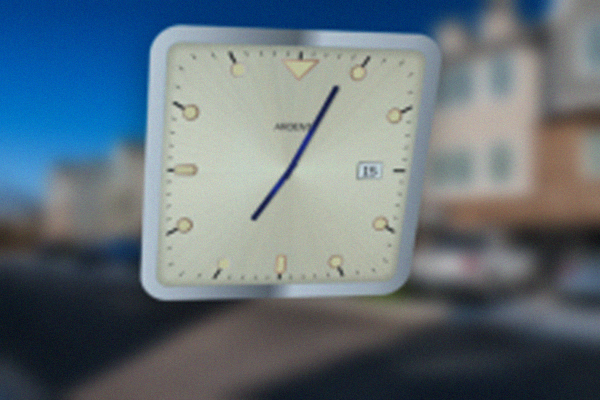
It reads 7:04
